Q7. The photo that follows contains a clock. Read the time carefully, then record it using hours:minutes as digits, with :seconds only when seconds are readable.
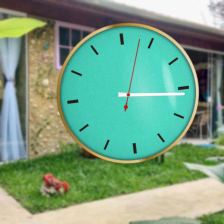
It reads 3:16:03
